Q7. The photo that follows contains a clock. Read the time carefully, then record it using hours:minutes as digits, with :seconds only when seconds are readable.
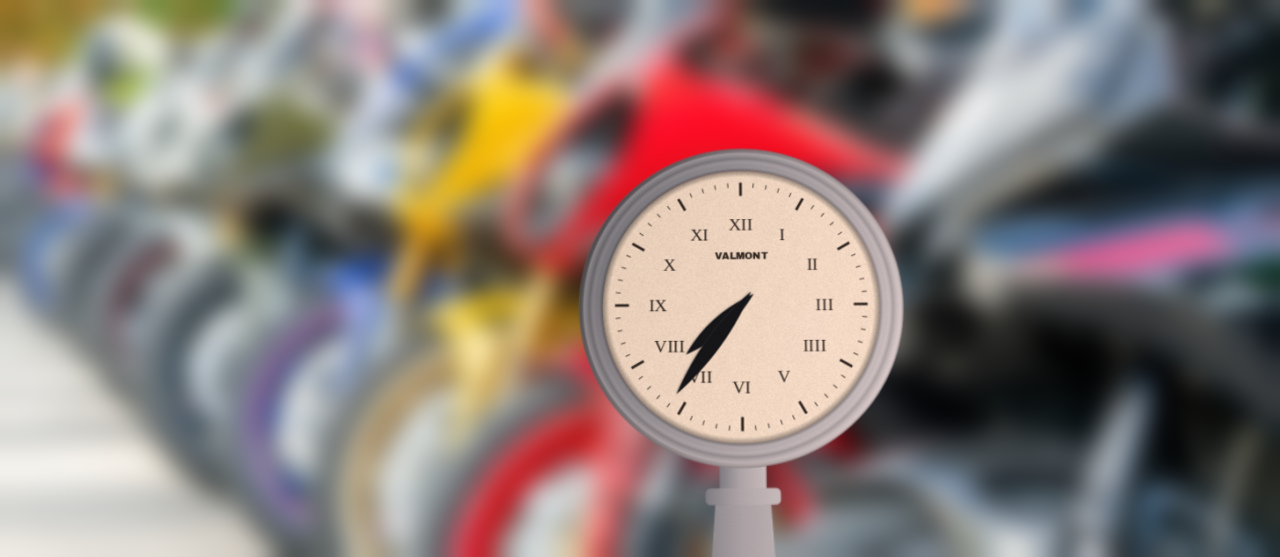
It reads 7:36
